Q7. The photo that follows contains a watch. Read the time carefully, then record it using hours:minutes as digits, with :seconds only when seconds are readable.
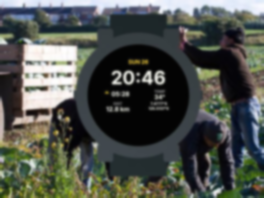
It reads 20:46
